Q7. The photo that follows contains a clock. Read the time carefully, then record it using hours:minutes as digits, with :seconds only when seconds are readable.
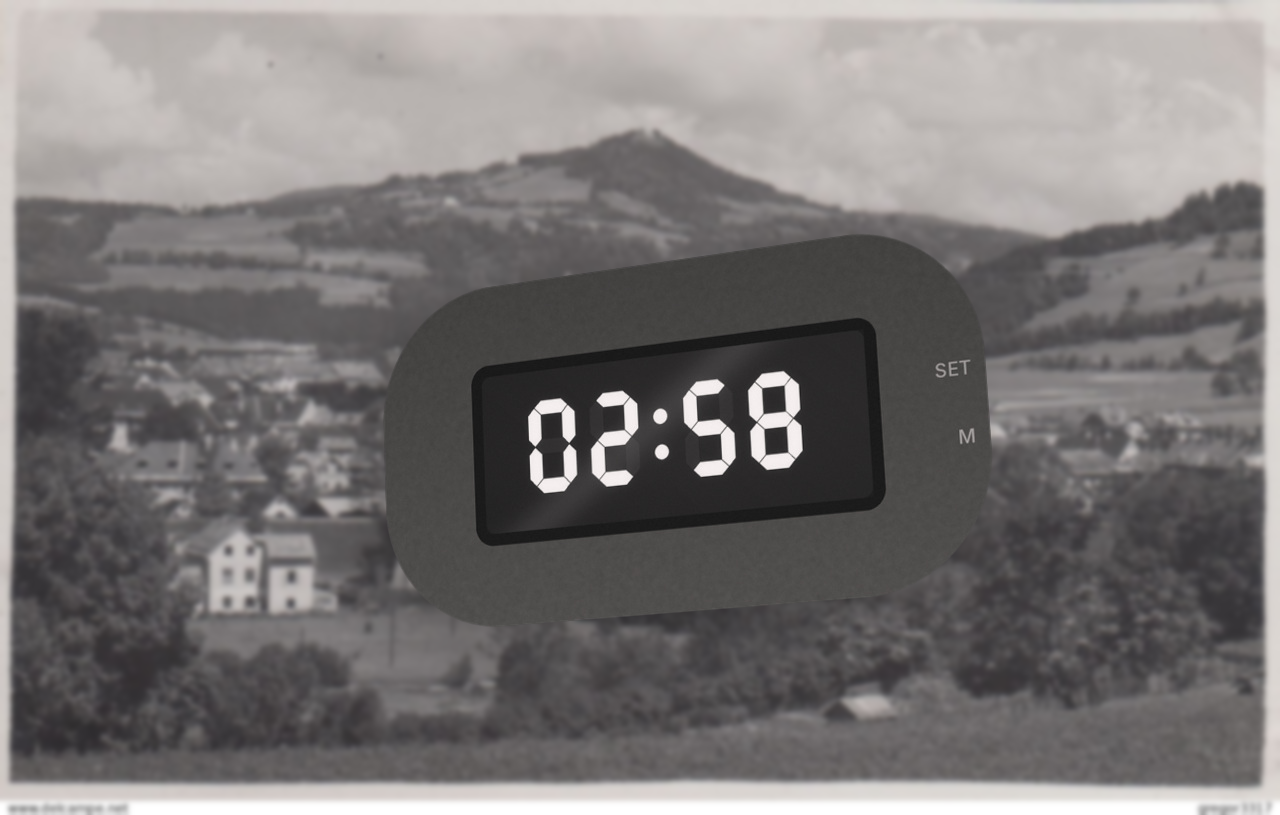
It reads 2:58
